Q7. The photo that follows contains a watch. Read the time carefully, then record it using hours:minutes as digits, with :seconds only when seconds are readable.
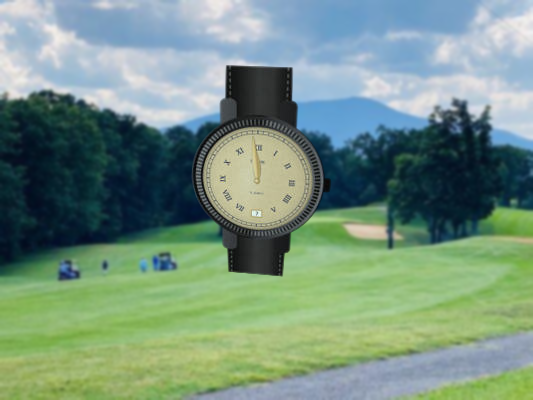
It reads 11:59
